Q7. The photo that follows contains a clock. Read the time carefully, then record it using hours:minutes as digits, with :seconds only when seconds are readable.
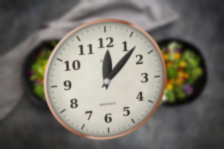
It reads 12:07
